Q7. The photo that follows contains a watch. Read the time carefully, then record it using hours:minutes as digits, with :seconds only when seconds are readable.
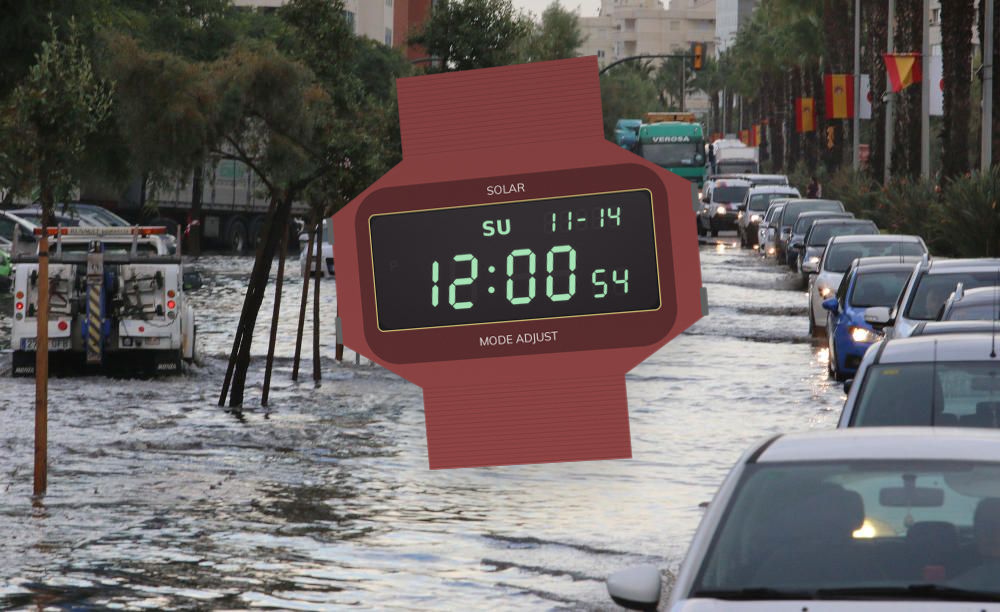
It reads 12:00:54
